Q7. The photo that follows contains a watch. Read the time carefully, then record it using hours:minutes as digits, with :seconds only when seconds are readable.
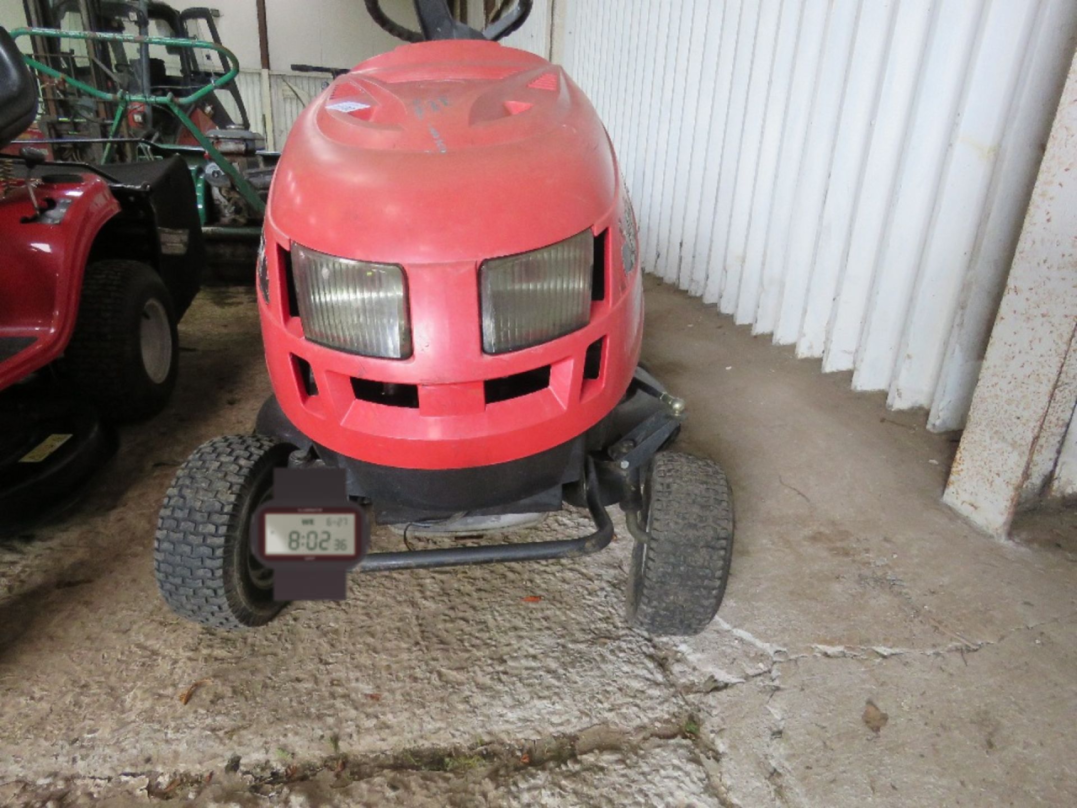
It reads 8:02
